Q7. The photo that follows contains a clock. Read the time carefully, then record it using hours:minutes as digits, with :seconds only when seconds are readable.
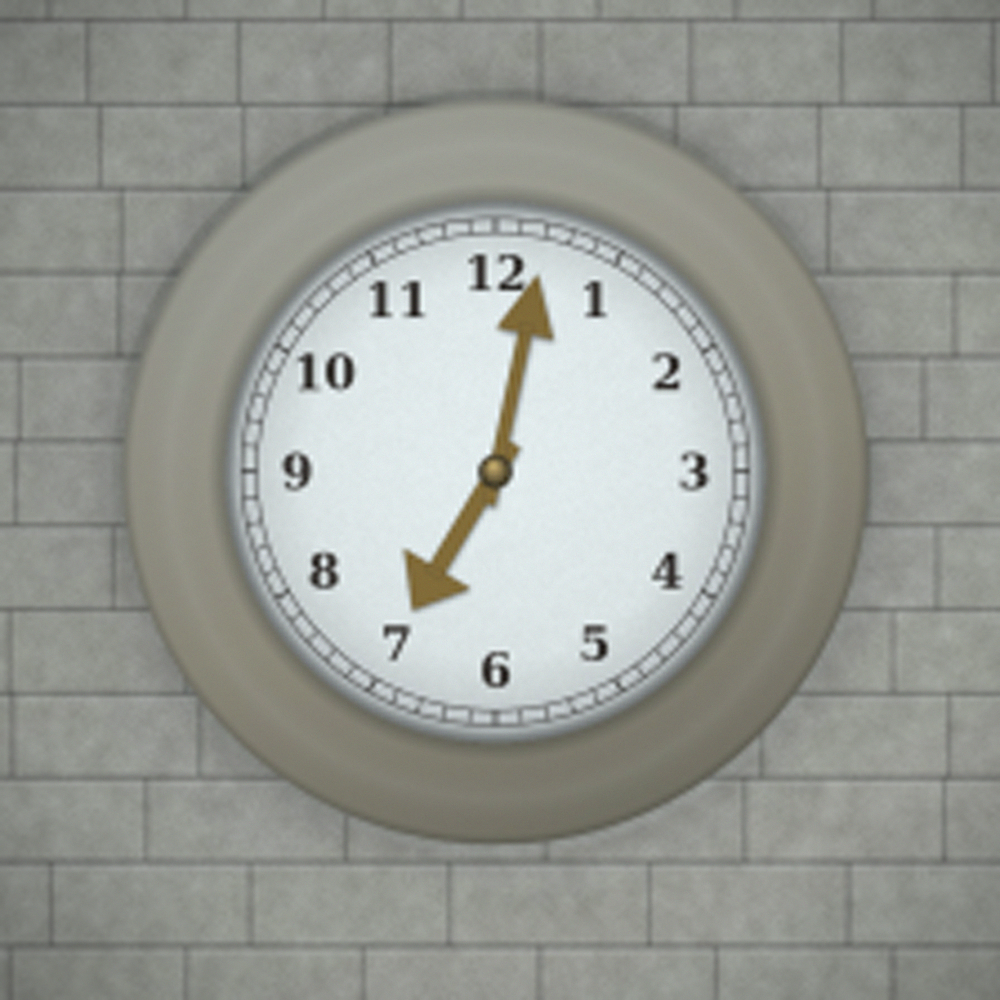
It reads 7:02
